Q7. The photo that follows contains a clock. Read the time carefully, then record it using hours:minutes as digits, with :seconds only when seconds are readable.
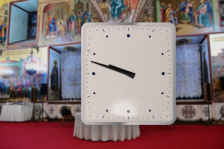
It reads 9:48
